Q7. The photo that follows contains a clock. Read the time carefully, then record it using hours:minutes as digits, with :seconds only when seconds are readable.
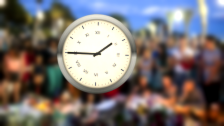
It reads 1:45
